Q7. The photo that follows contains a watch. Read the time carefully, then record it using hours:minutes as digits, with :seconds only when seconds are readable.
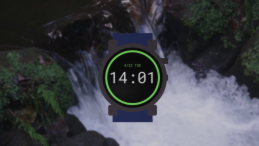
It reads 14:01
